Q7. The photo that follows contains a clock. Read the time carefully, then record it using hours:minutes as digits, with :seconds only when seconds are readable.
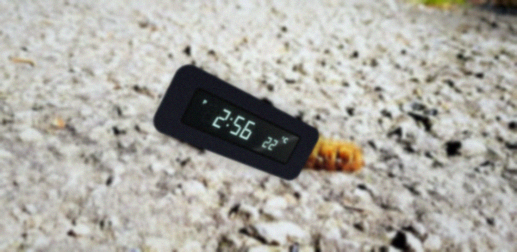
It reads 2:56
